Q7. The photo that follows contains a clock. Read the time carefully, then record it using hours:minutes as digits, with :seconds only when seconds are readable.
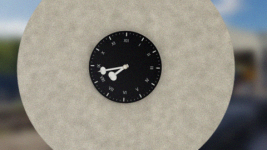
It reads 7:43
